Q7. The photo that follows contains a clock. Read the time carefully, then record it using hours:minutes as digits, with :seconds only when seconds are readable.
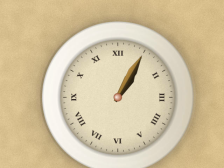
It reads 1:05
